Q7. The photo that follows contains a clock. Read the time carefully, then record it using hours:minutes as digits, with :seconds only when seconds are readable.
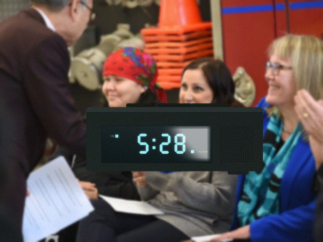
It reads 5:28
